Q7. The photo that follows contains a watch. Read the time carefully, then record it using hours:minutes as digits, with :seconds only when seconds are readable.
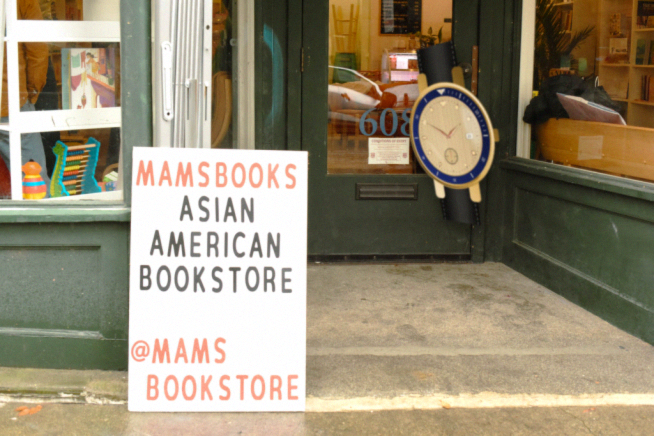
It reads 1:50
